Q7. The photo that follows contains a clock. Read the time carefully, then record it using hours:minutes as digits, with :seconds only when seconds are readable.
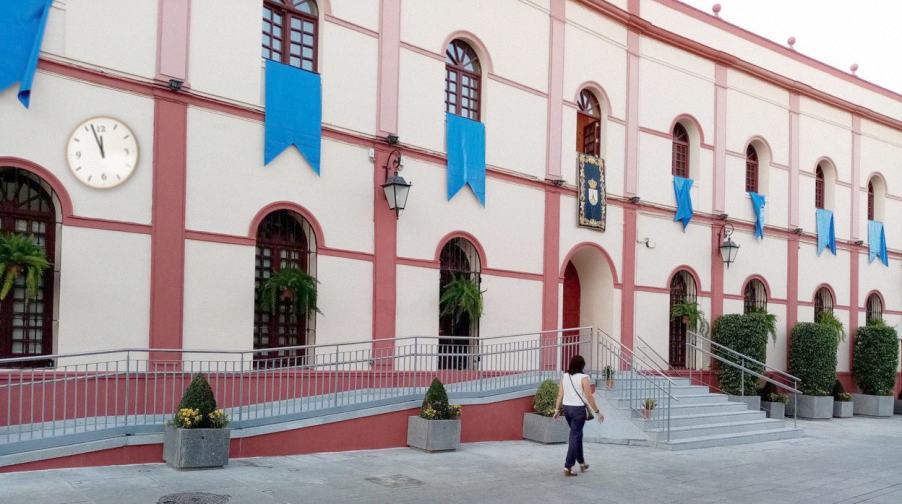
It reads 11:57
